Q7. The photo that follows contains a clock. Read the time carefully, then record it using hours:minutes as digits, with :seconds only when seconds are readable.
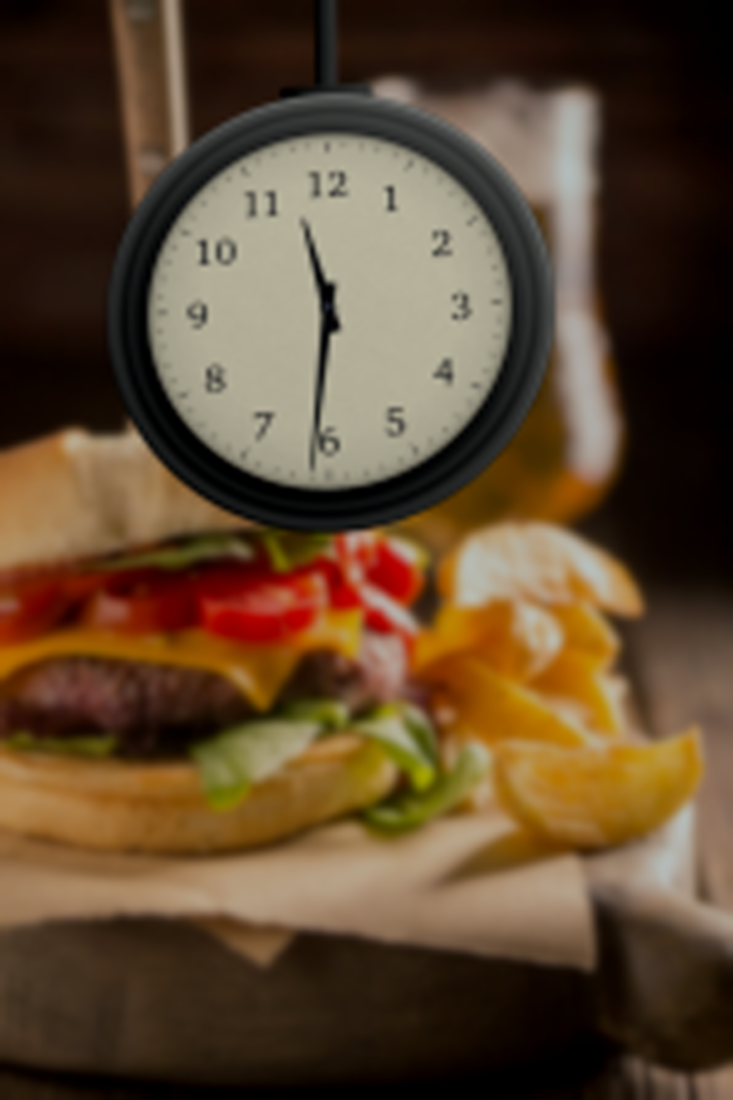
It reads 11:31
